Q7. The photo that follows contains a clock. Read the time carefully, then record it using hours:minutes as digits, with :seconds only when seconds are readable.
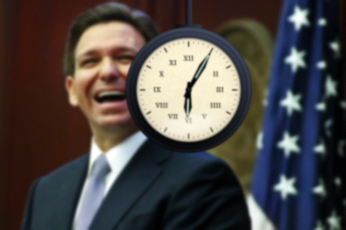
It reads 6:05
